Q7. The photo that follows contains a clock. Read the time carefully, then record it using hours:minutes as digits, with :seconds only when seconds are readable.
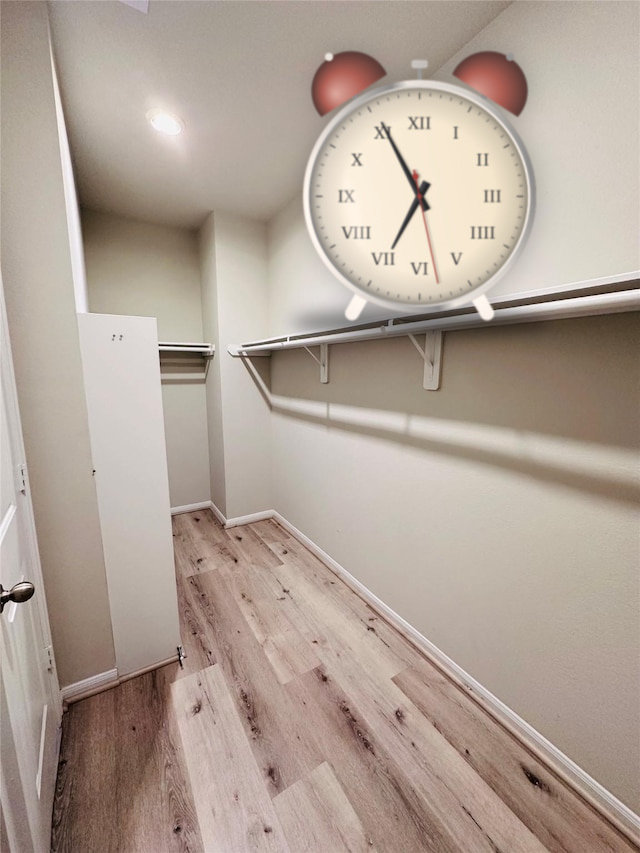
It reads 6:55:28
